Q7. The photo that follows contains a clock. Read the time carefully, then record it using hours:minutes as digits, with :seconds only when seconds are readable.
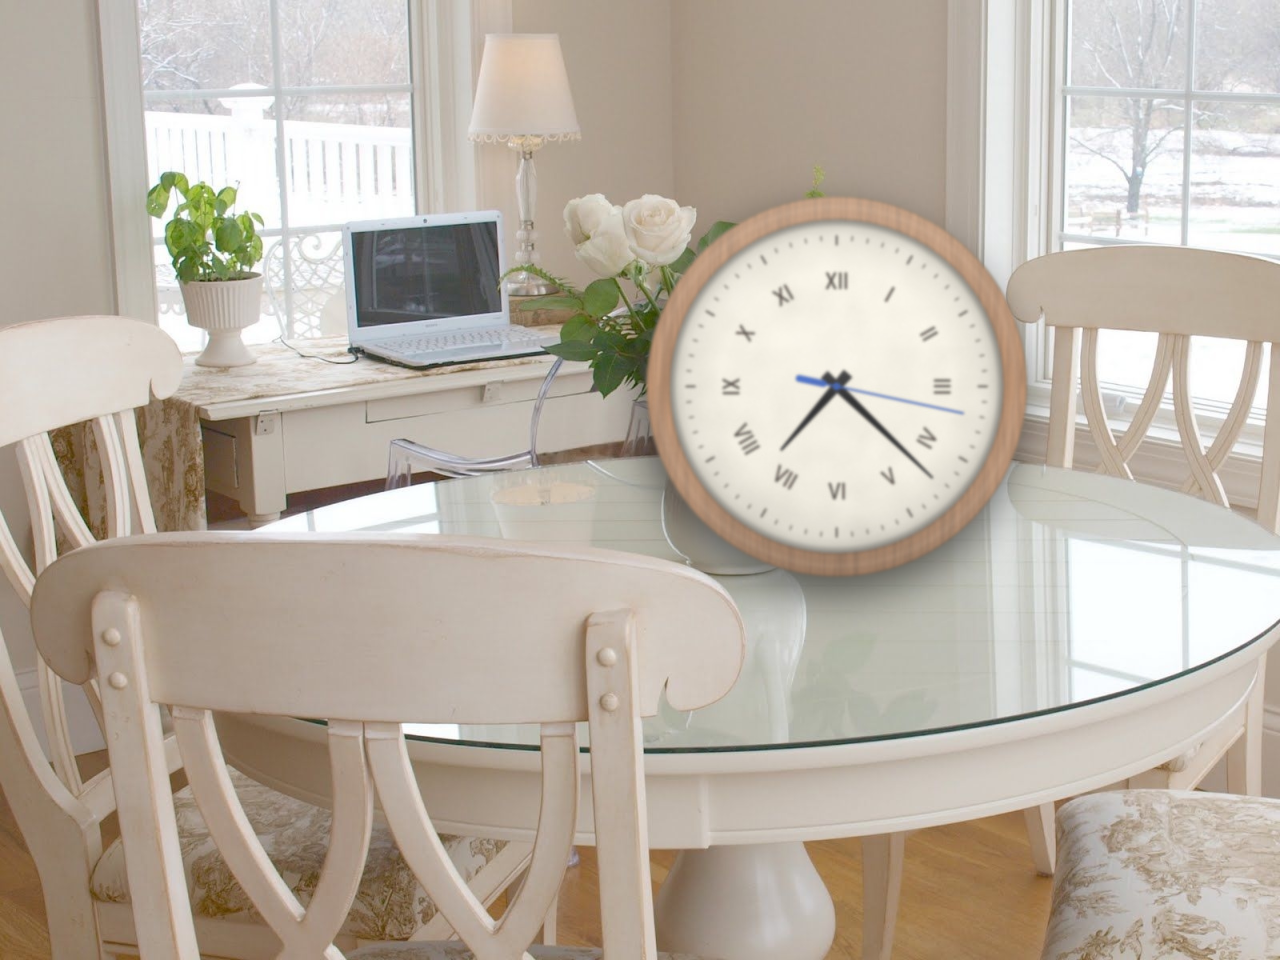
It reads 7:22:17
